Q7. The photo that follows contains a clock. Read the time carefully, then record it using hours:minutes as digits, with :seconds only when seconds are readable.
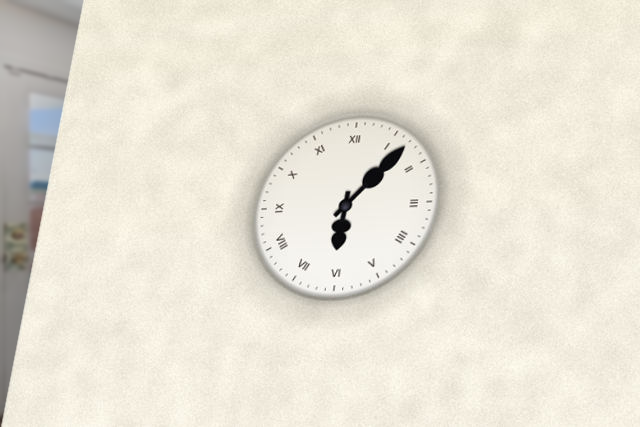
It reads 6:07
